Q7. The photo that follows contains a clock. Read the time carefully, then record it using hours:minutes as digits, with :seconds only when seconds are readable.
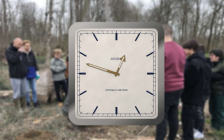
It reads 12:48
